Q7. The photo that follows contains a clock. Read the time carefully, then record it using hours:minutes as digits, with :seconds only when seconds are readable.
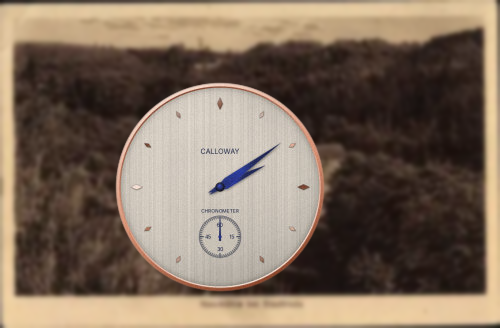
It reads 2:09
